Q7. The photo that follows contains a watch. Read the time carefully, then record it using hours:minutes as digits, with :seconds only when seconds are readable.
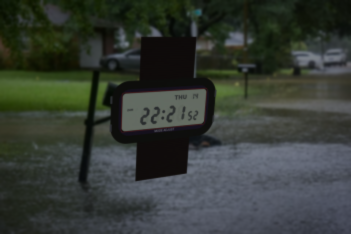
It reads 22:21:52
